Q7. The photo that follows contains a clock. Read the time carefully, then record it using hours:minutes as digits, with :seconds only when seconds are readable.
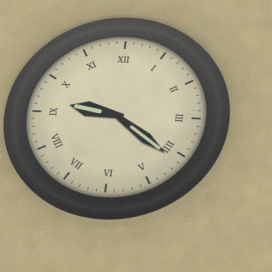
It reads 9:21
